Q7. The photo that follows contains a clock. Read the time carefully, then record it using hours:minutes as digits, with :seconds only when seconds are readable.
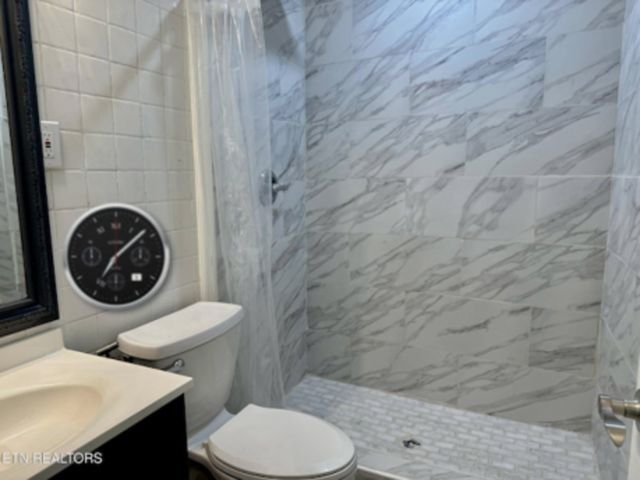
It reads 7:08
